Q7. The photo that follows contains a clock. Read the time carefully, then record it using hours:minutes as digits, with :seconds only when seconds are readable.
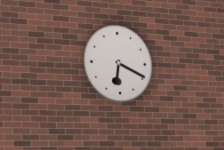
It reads 6:19
